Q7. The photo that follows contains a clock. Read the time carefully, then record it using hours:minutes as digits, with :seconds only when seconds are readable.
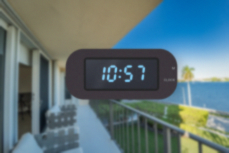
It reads 10:57
